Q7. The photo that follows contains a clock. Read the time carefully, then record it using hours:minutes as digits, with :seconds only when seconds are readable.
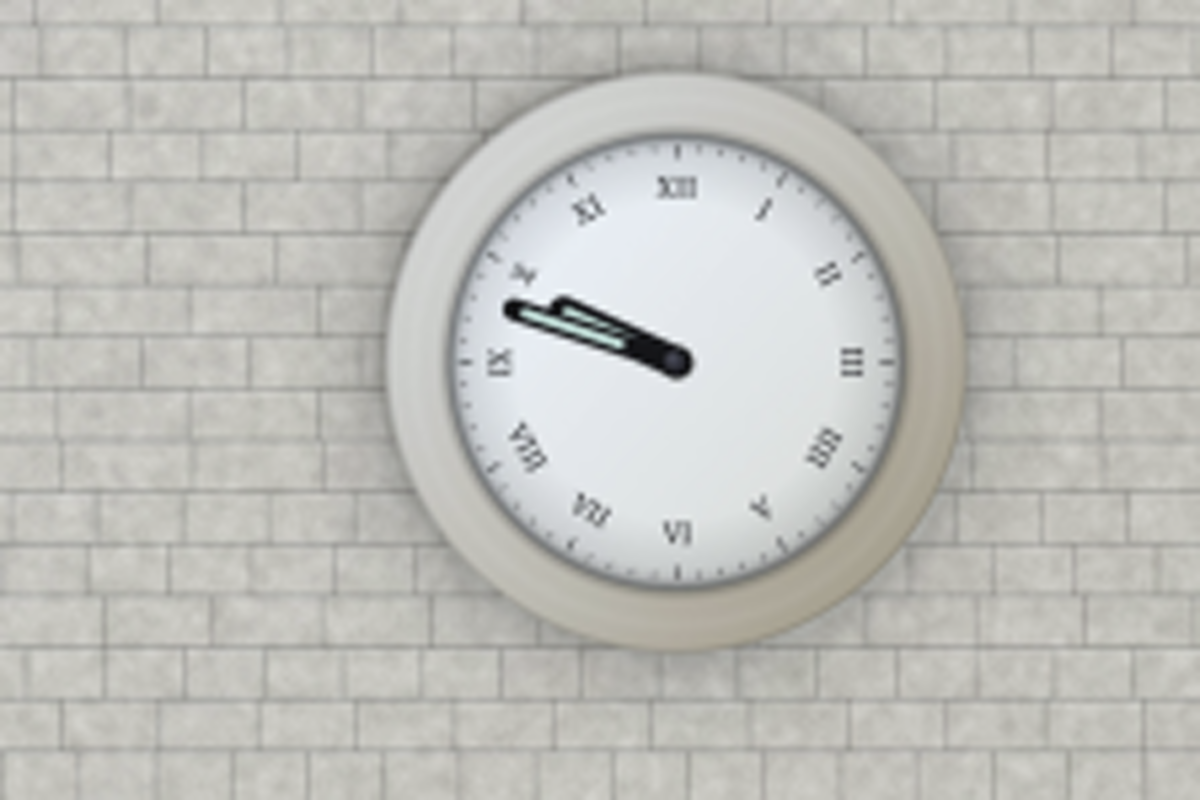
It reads 9:48
